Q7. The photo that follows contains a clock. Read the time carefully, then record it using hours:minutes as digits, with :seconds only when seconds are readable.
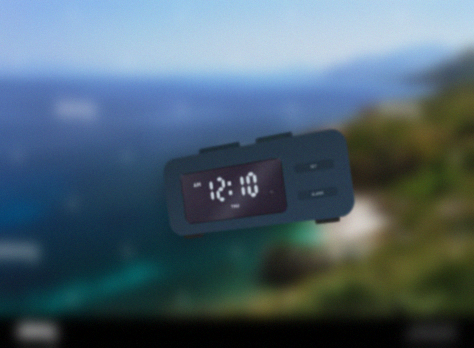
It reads 12:10
